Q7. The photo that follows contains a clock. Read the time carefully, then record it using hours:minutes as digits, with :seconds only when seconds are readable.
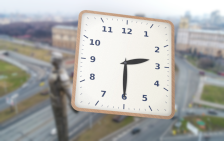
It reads 2:30
